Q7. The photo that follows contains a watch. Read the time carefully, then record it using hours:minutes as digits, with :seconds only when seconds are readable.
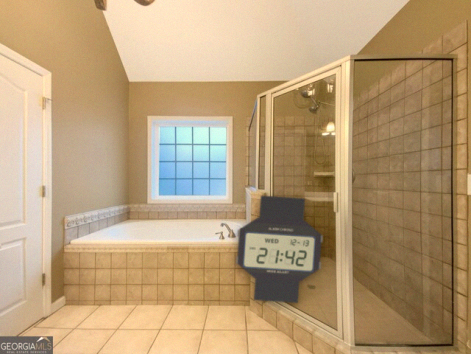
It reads 21:42
